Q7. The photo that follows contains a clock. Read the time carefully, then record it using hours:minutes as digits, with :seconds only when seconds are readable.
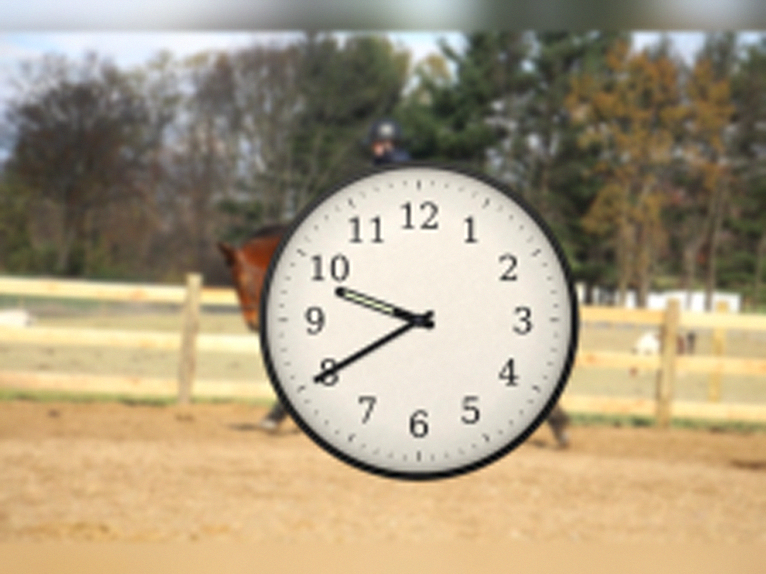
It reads 9:40
